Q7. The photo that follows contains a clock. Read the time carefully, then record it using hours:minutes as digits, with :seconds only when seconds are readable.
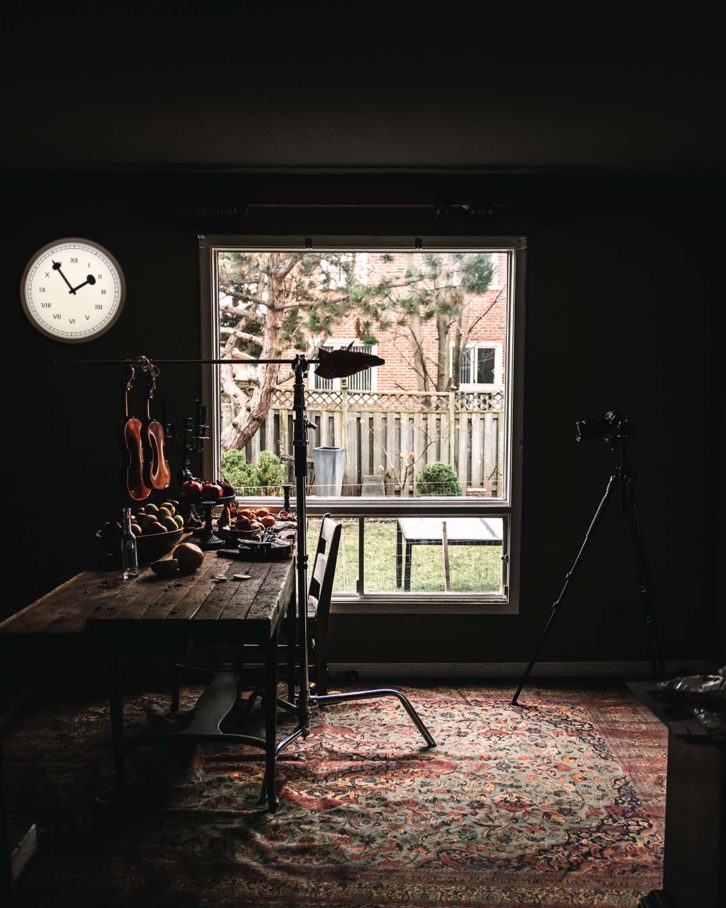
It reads 1:54
